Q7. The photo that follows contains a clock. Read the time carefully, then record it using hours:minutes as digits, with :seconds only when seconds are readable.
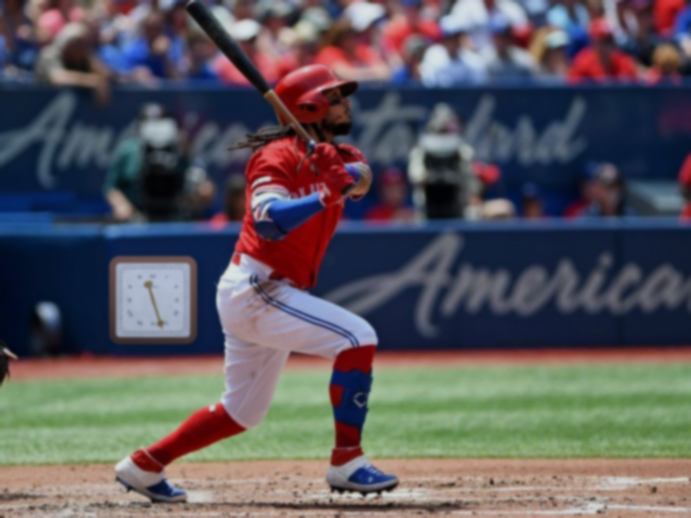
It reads 11:27
